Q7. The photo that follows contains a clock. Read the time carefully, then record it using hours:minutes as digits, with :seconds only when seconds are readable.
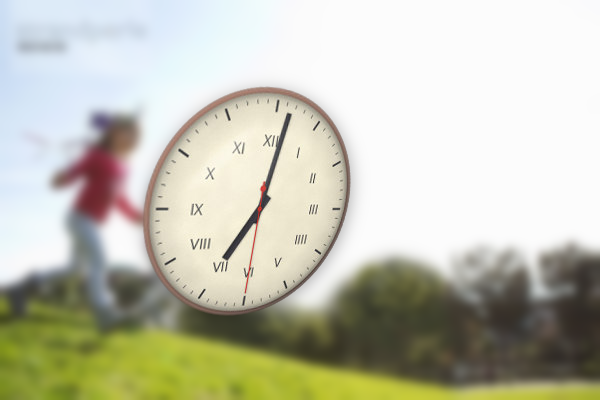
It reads 7:01:30
